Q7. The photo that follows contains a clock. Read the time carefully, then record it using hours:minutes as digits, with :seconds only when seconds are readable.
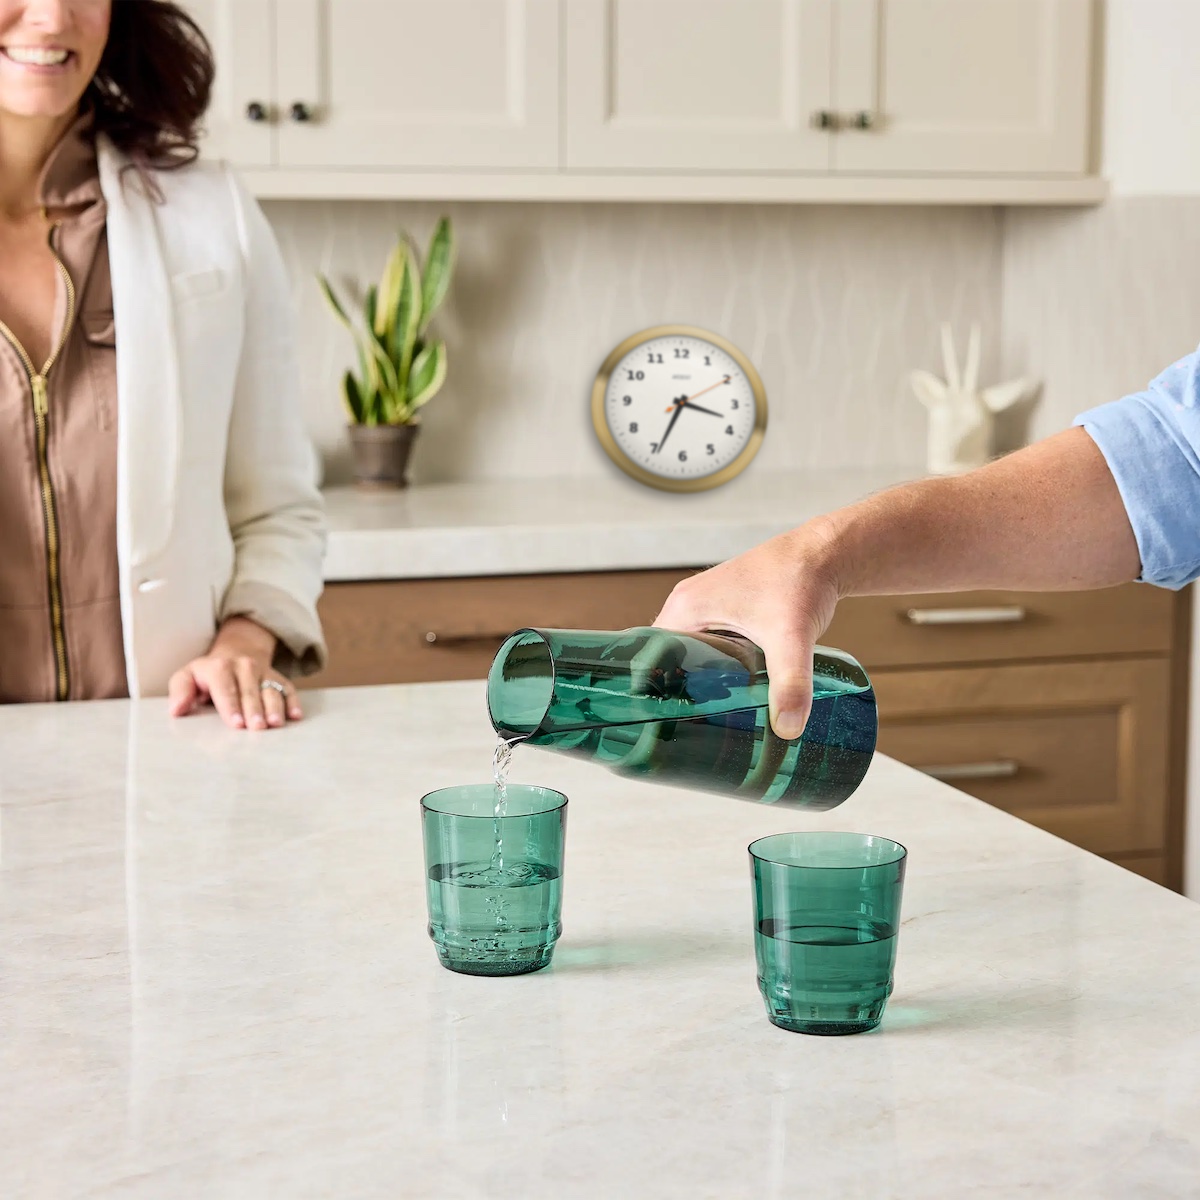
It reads 3:34:10
